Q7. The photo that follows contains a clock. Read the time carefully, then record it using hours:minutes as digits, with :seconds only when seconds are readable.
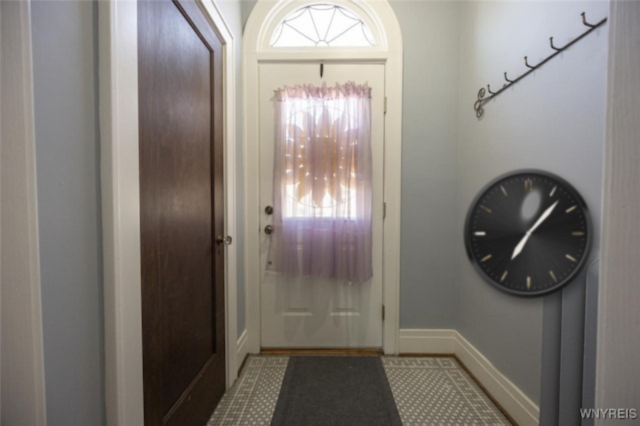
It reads 7:07
